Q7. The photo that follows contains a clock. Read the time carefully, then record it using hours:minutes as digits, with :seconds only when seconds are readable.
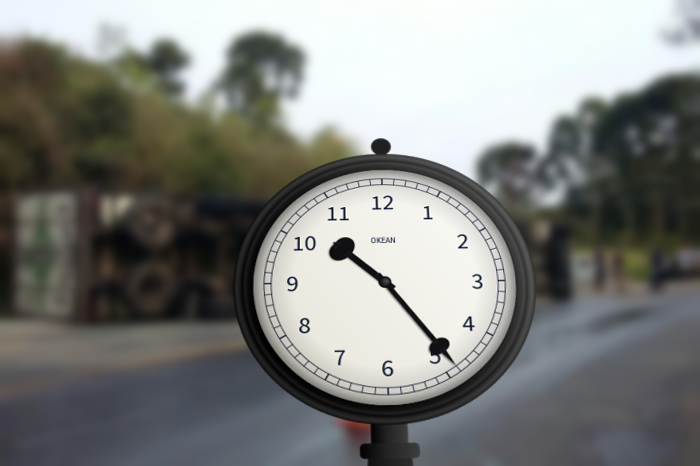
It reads 10:24
